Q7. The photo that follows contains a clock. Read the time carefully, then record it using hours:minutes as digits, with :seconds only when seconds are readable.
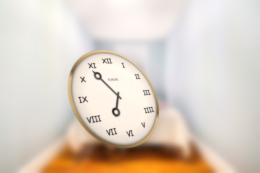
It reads 6:54
